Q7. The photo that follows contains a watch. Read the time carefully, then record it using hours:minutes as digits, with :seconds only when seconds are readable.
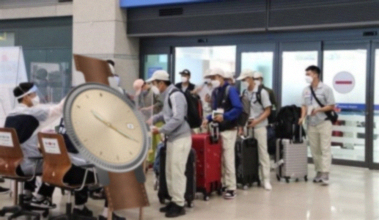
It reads 10:20
